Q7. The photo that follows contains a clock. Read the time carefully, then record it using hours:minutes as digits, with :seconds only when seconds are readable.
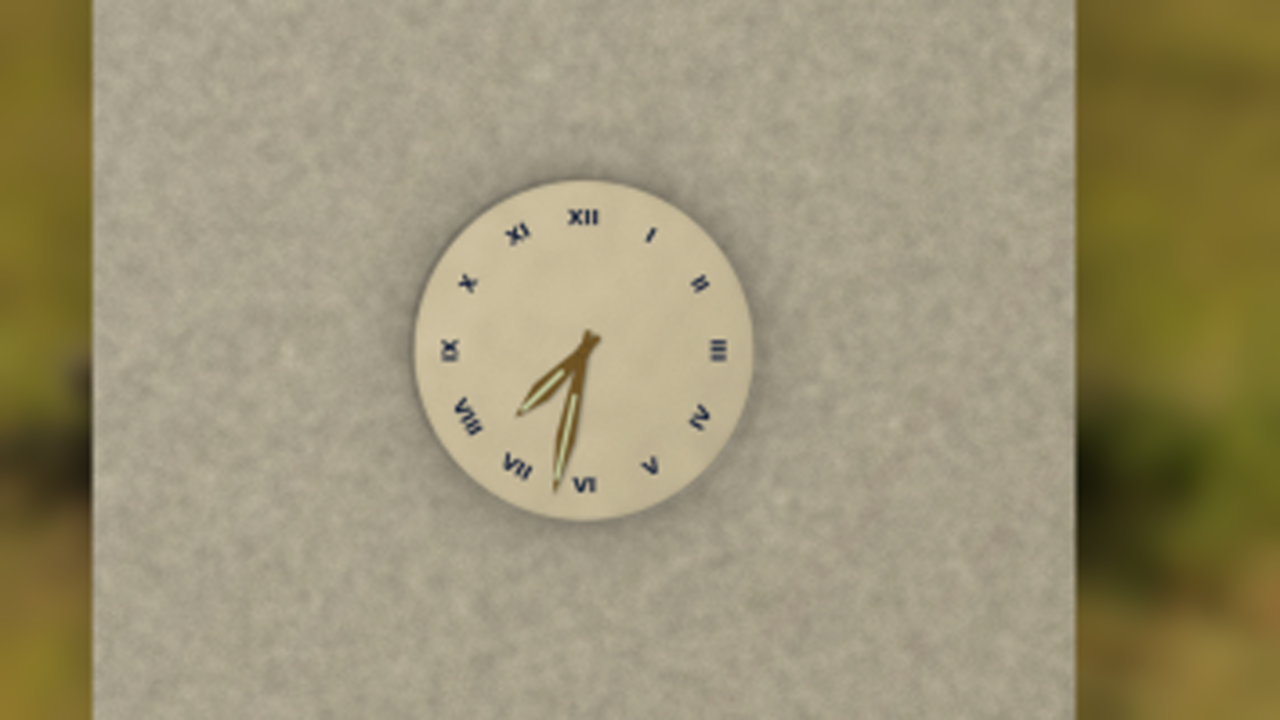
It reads 7:32
